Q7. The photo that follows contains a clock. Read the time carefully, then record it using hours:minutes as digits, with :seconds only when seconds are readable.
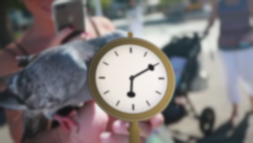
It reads 6:10
